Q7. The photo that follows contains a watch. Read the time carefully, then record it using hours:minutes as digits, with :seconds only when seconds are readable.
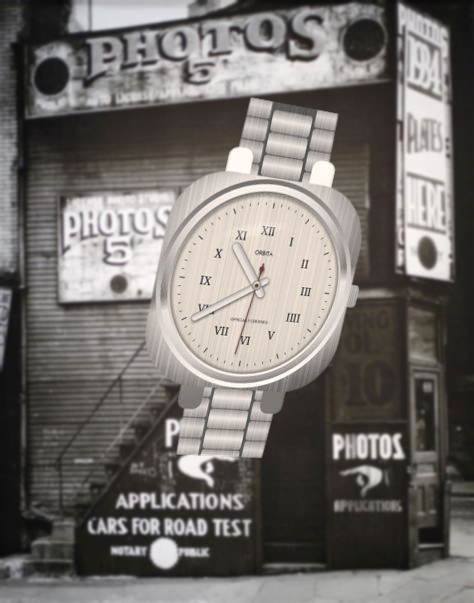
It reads 10:39:31
